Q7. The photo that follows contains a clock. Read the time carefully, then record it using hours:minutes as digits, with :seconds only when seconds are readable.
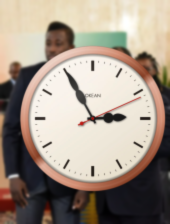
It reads 2:55:11
